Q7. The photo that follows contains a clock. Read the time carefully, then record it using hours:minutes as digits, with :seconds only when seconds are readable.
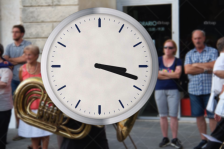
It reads 3:18
